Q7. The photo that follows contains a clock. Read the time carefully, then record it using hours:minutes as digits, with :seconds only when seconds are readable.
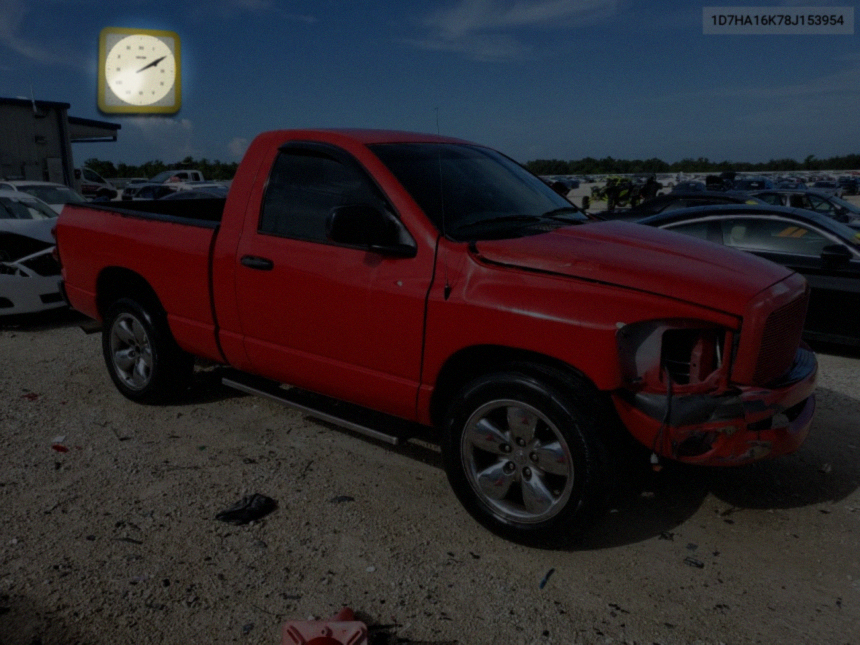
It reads 2:10
